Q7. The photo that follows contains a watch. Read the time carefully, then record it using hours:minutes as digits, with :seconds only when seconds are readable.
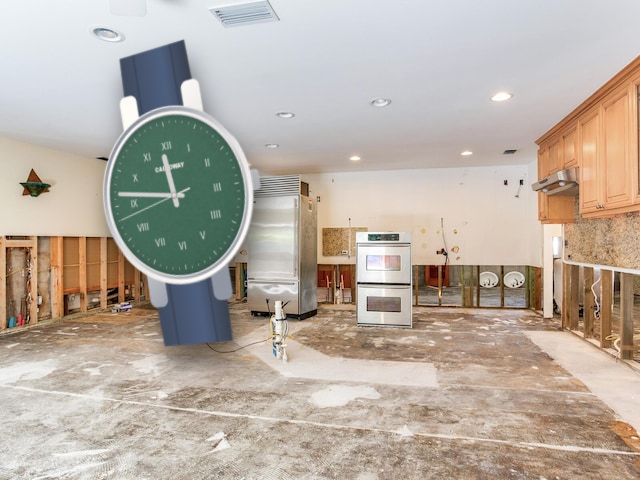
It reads 11:46:43
